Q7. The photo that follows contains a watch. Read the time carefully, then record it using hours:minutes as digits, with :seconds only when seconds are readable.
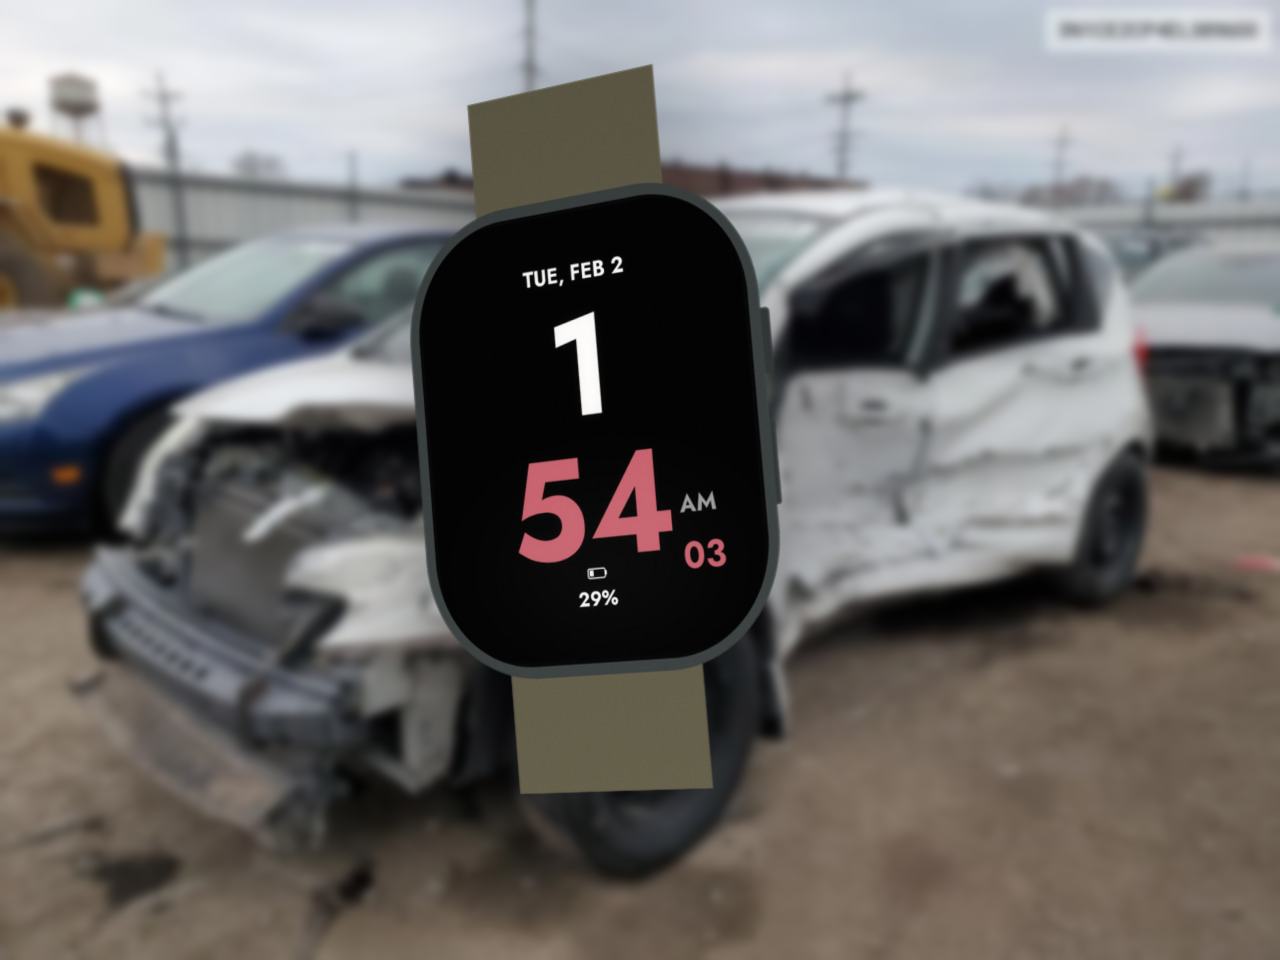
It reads 1:54:03
